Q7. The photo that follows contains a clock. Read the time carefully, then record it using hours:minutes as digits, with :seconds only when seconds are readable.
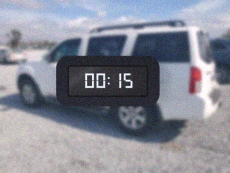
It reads 0:15
